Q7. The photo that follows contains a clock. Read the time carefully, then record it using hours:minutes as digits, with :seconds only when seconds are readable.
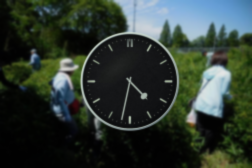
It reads 4:32
